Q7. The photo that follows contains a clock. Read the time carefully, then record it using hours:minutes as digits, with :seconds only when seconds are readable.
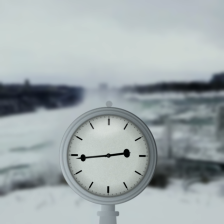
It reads 2:44
